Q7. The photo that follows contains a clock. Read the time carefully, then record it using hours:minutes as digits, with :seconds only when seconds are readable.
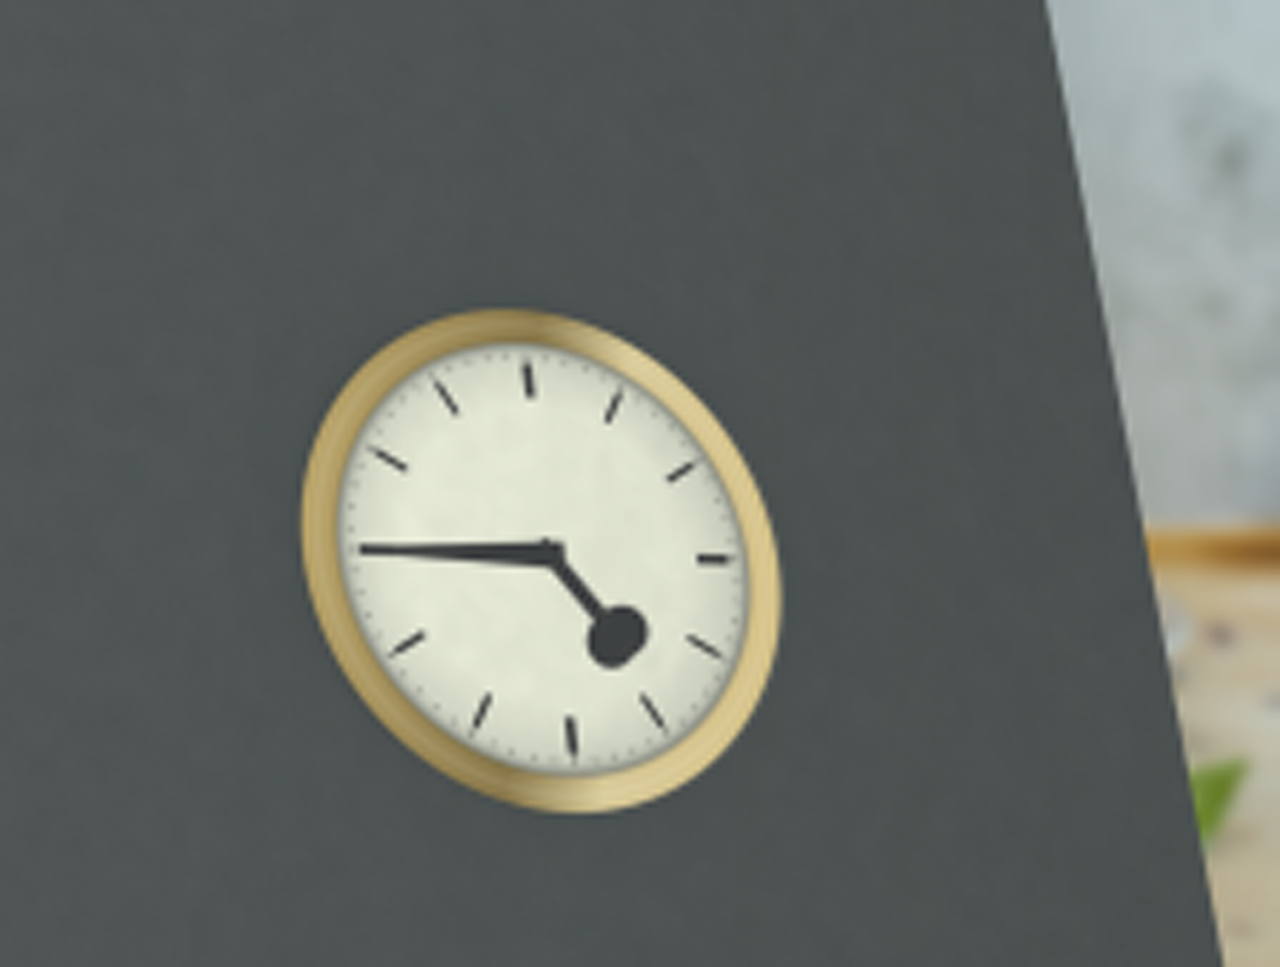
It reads 4:45
